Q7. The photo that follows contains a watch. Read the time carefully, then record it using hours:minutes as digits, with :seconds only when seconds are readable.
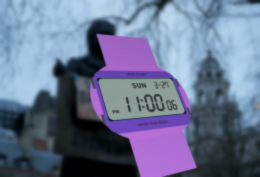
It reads 11:00:06
